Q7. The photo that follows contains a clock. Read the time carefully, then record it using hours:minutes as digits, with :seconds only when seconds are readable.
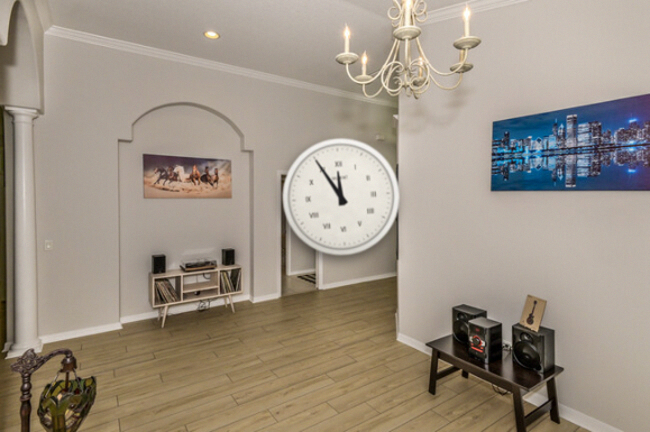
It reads 11:55
